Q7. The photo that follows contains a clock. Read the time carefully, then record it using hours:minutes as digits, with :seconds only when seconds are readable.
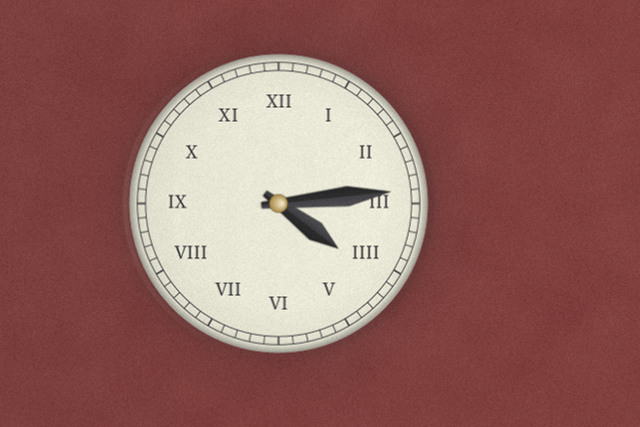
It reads 4:14
